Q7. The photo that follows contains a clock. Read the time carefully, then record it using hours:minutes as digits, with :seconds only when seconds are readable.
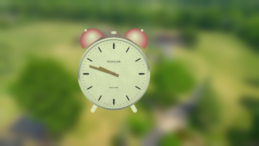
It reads 9:48
